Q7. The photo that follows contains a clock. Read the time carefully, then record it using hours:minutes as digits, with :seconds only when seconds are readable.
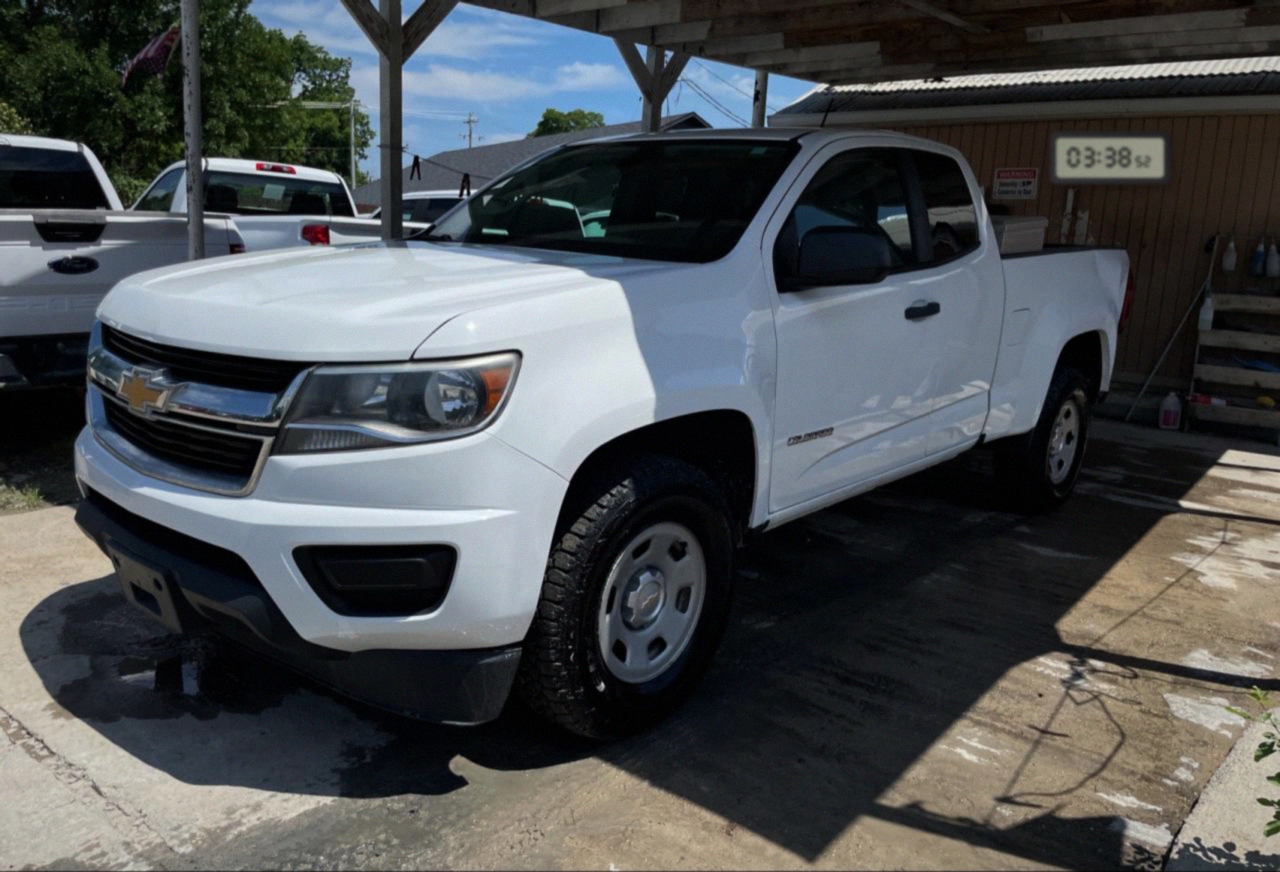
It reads 3:38
